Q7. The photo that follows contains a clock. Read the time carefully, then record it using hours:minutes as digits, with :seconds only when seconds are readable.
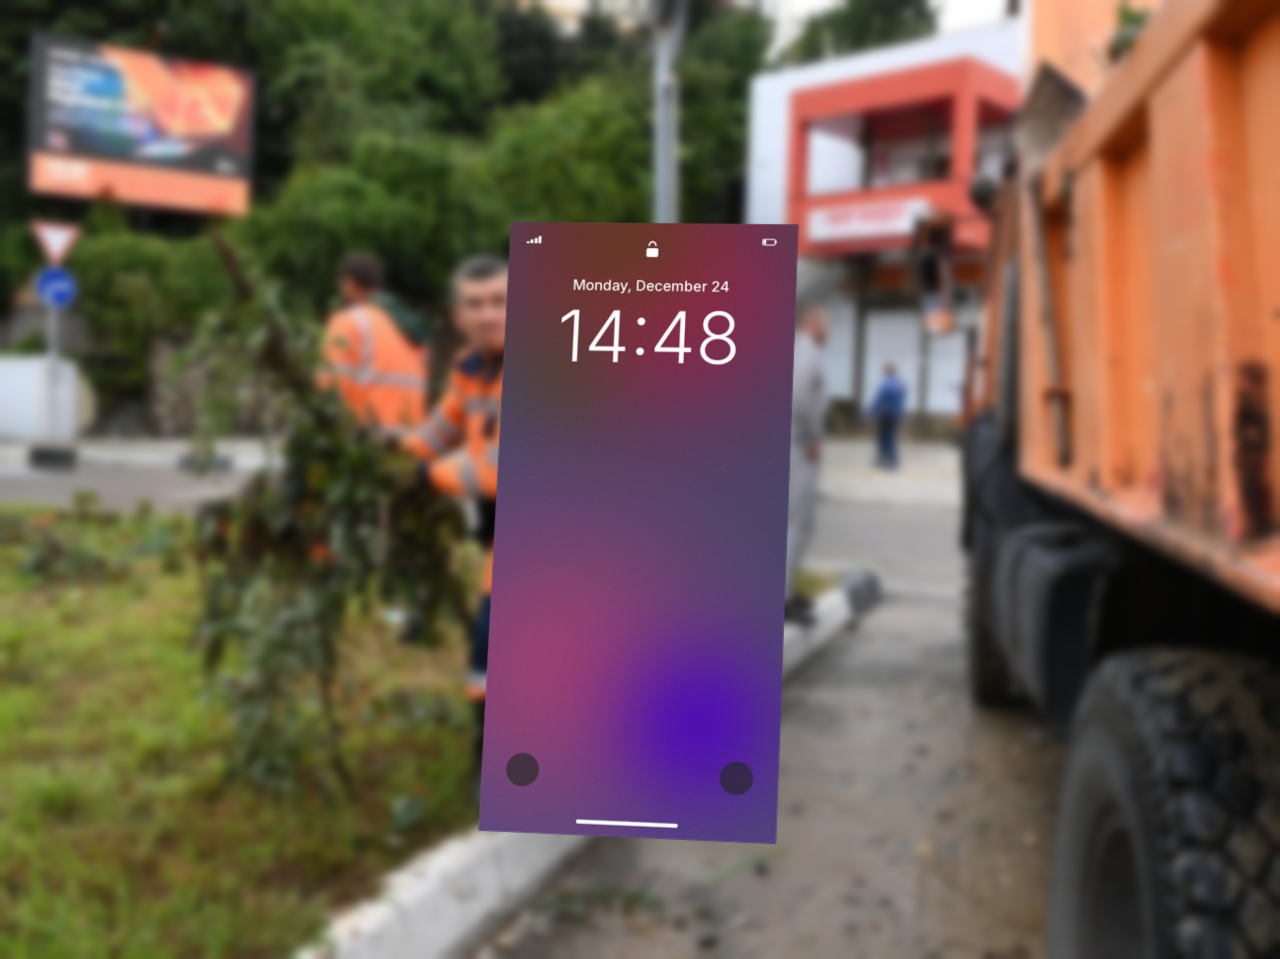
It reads 14:48
